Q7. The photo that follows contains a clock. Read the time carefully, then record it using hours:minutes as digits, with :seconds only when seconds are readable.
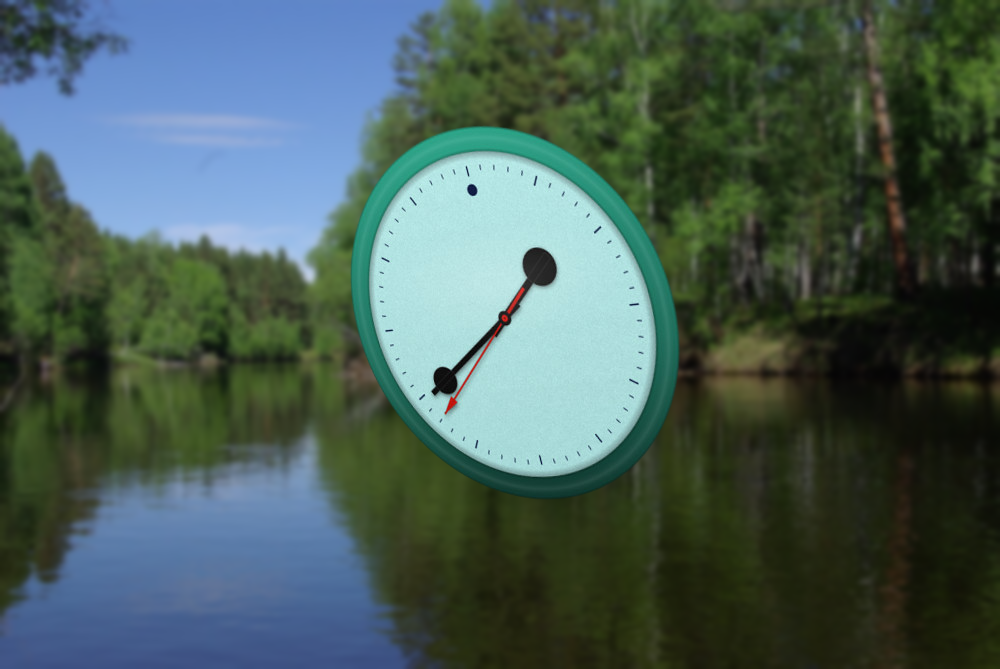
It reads 1:39:38
